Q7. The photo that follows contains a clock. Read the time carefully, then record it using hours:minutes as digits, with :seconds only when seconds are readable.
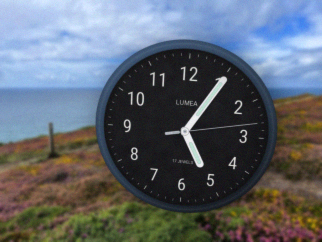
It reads 5:05:13
